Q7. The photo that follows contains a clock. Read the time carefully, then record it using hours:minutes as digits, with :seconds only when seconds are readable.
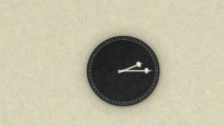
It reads 2:15
